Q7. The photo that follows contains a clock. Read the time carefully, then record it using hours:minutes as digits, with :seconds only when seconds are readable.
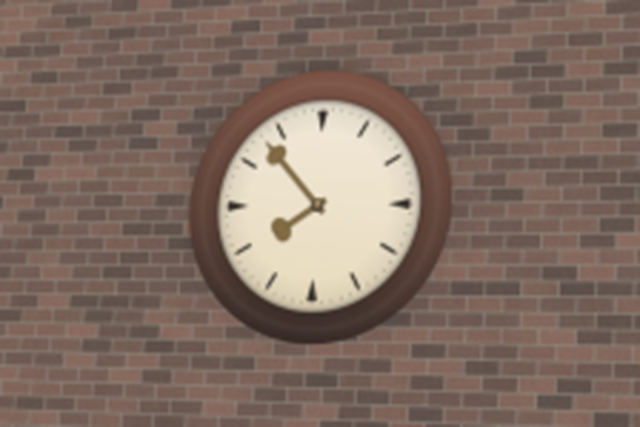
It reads 7:53
